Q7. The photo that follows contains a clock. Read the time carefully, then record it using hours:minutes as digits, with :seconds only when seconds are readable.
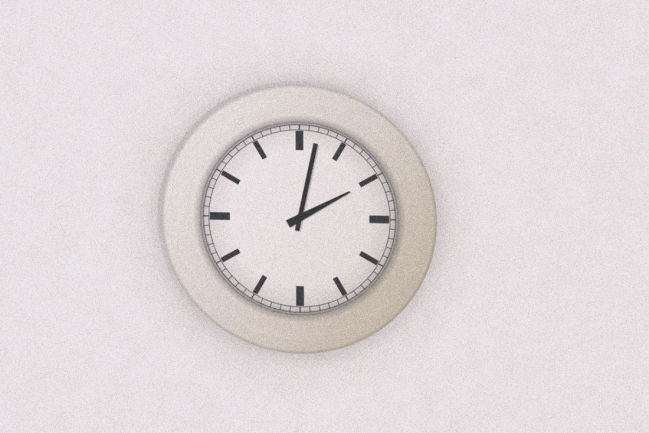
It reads 2:02
